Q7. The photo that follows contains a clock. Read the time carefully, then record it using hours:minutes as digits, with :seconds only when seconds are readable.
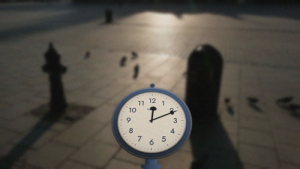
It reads 12:11
